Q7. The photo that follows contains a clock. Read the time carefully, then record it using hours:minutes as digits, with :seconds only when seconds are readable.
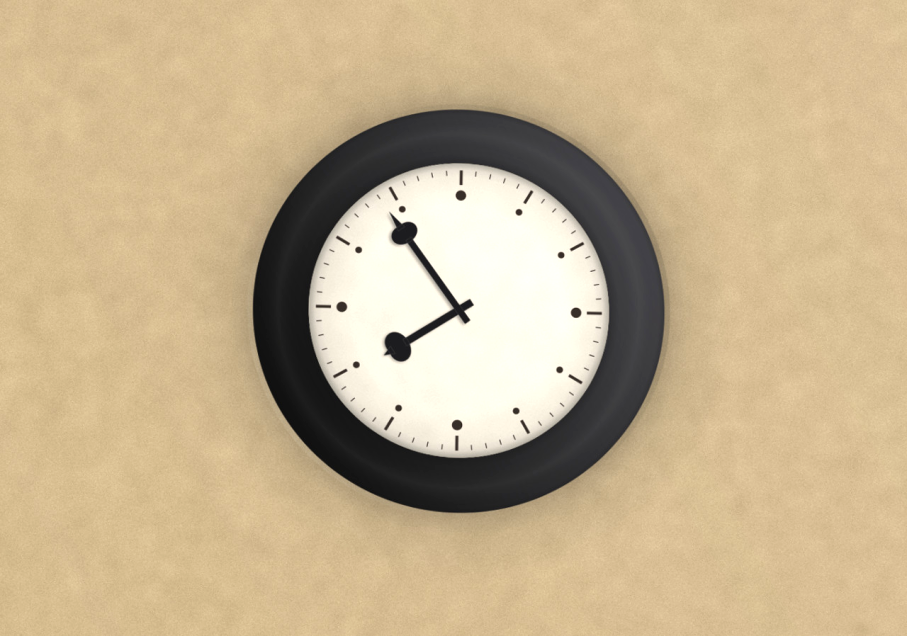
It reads 7:54
